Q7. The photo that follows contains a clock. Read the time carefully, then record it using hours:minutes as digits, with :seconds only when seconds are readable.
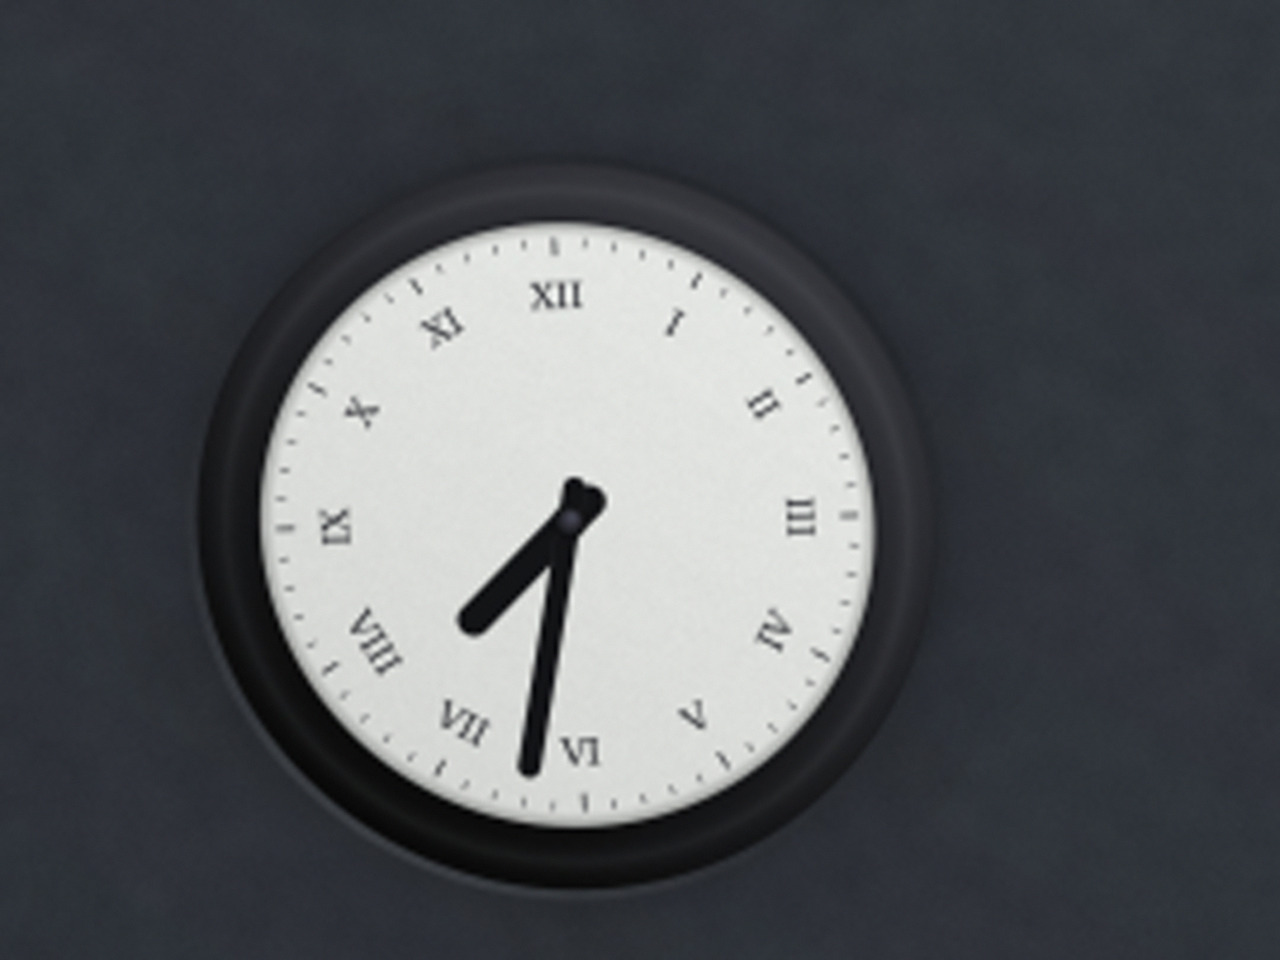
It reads 7:32
